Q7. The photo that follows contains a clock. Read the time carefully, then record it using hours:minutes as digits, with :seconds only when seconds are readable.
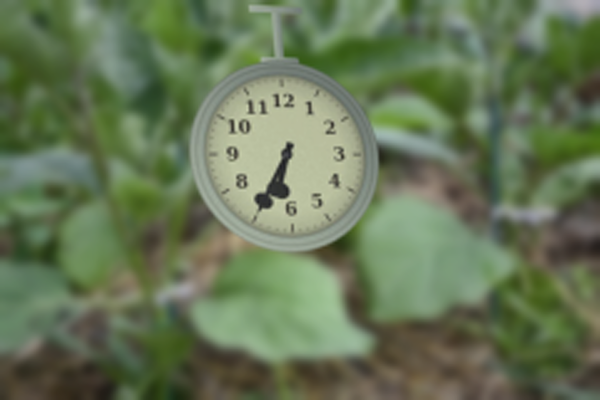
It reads 6:35
